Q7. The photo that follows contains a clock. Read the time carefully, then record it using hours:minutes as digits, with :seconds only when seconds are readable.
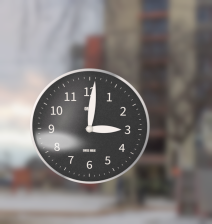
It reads 3:01
